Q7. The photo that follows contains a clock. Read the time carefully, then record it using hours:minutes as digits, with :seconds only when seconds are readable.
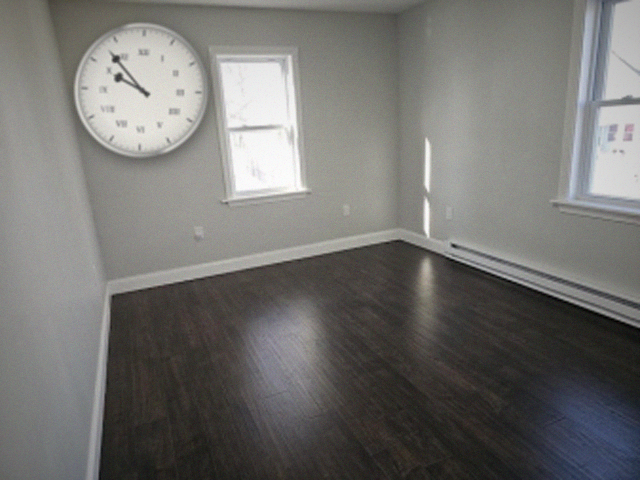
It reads 9:53
